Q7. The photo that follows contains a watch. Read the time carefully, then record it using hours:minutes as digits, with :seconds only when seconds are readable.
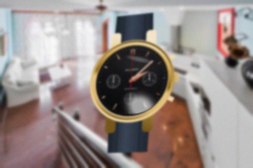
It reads 2:08
